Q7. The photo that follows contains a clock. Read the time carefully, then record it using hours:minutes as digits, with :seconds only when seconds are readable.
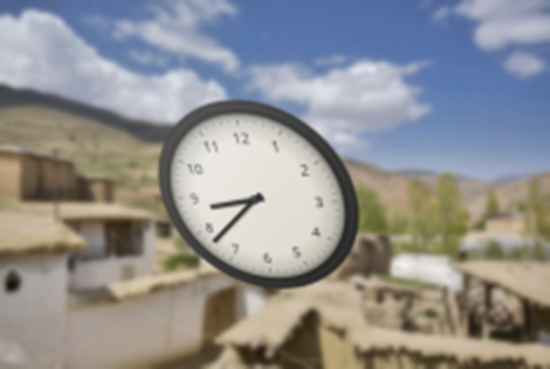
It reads 8:38
